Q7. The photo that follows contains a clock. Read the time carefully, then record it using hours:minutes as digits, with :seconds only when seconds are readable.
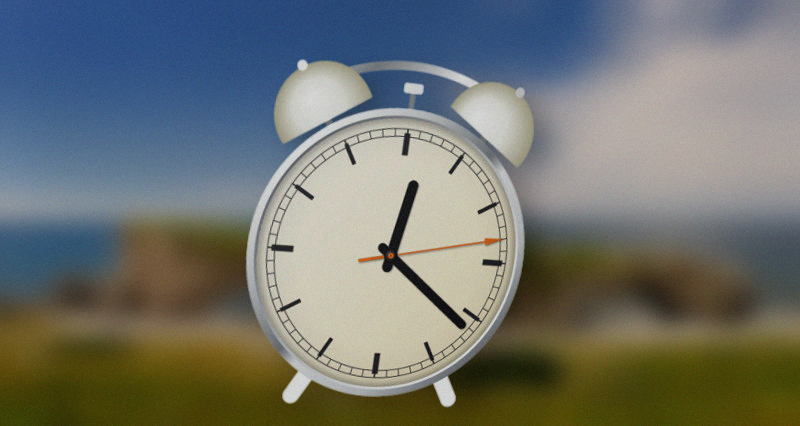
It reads 12:21:13
